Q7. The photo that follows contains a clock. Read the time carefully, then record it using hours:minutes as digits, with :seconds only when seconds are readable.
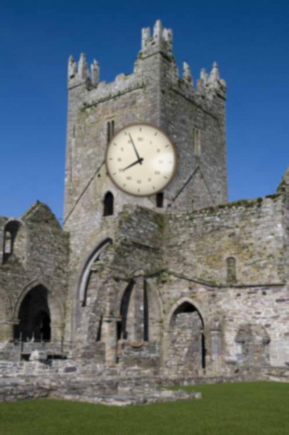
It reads 7:56
